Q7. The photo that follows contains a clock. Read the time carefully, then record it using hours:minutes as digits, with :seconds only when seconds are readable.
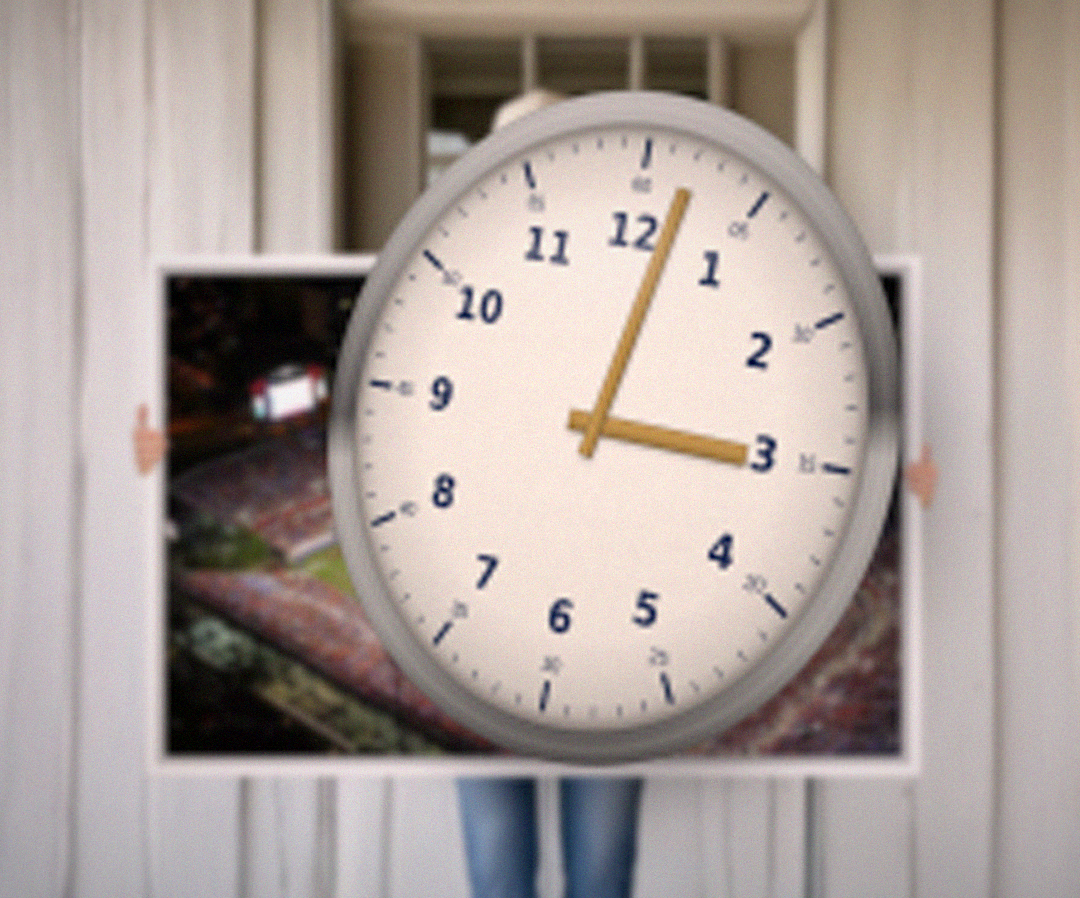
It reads 3:02
